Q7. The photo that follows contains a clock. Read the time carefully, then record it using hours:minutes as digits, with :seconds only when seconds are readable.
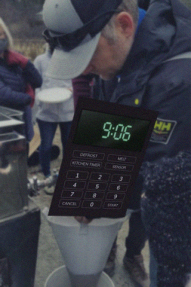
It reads 9:06
